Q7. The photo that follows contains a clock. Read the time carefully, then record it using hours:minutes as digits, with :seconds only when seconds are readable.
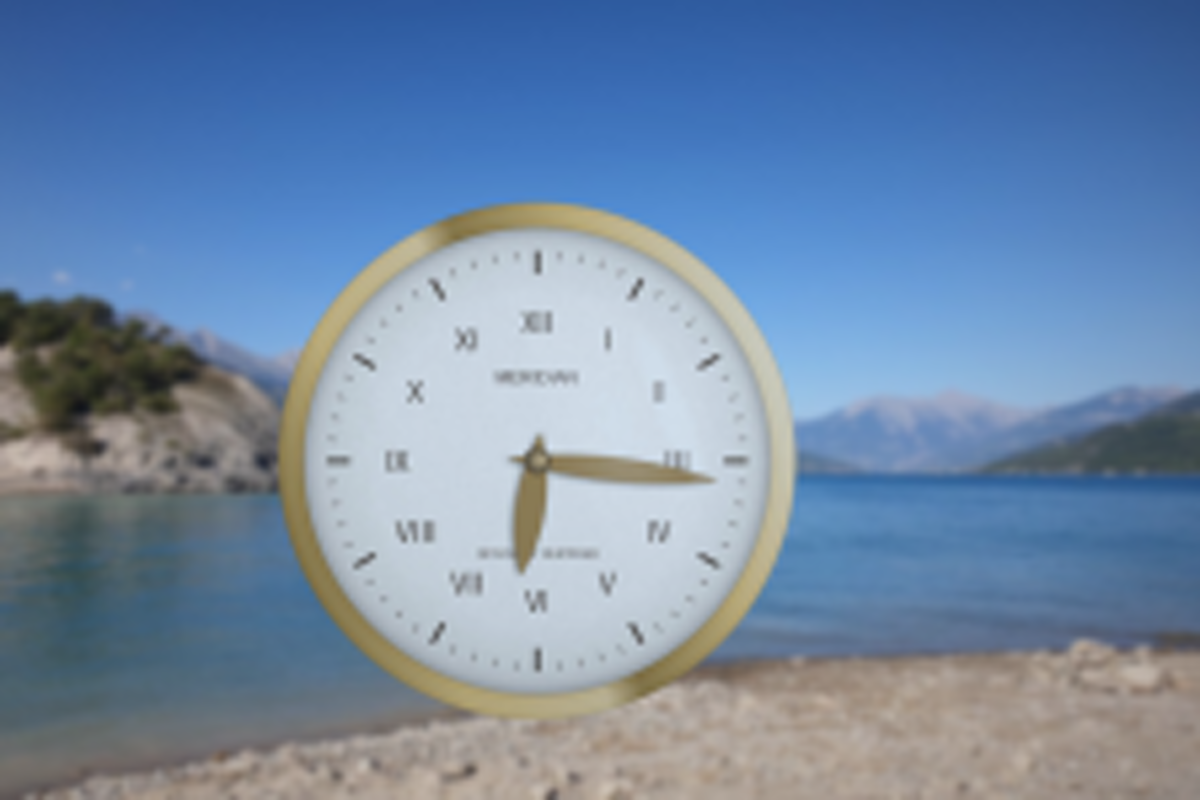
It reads 6:16
